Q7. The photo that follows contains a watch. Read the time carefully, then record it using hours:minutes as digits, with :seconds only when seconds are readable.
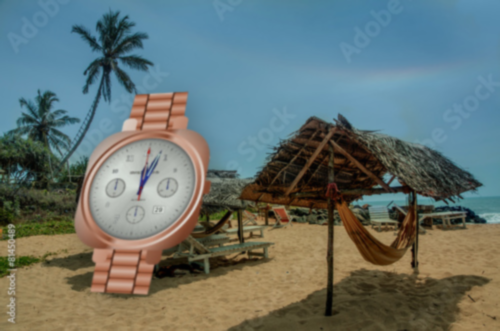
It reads 12:03
